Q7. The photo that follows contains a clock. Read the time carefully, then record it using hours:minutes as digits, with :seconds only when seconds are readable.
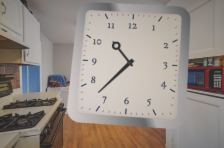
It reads 10:37
